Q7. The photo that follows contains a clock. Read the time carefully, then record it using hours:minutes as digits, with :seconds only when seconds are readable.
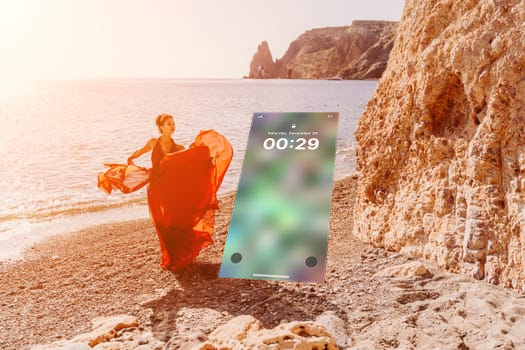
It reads 0:29
